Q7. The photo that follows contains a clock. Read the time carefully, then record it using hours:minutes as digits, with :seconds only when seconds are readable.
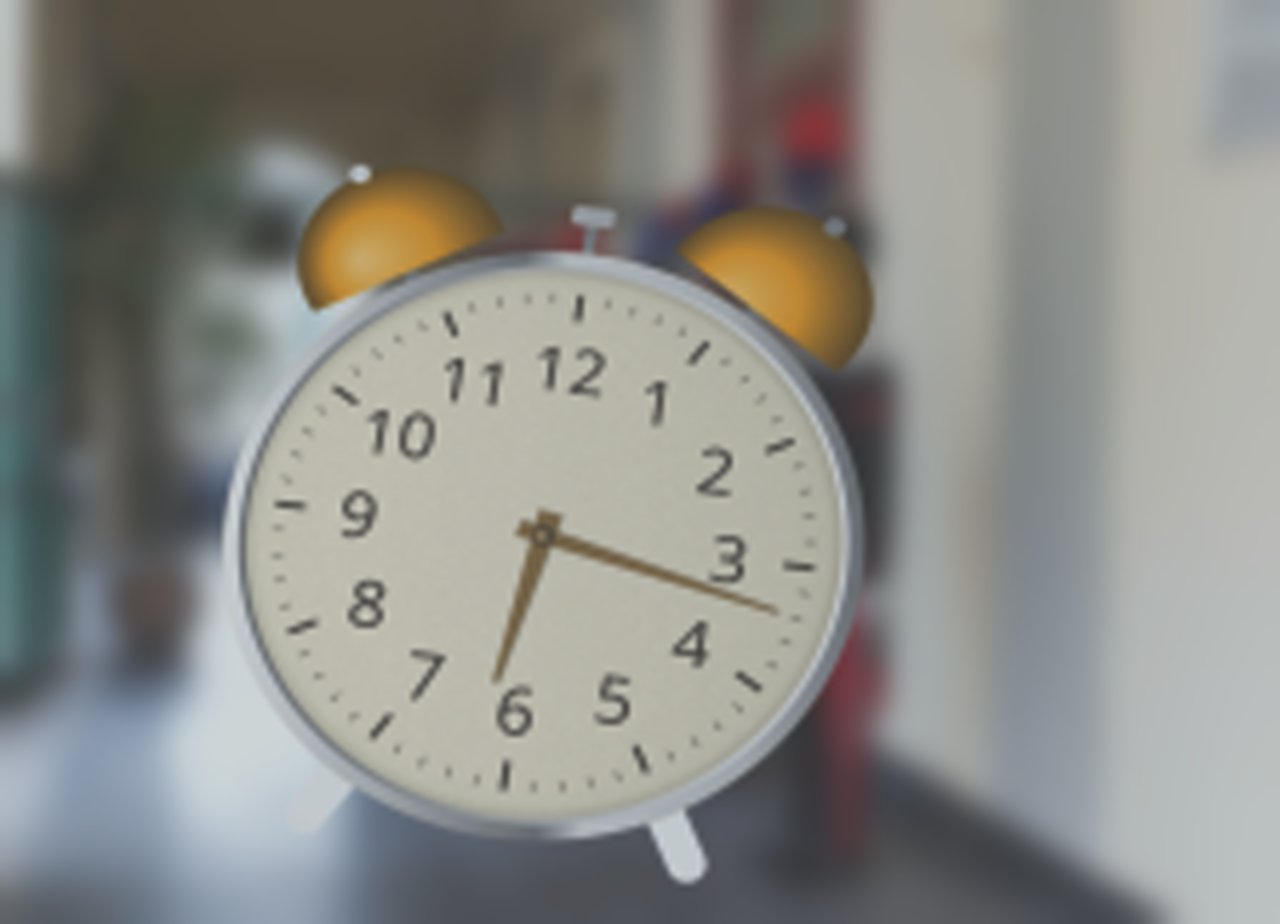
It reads 6:17
